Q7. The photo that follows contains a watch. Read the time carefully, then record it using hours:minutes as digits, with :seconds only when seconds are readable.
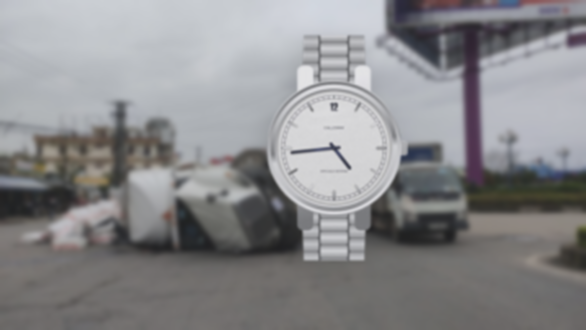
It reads 4:44
